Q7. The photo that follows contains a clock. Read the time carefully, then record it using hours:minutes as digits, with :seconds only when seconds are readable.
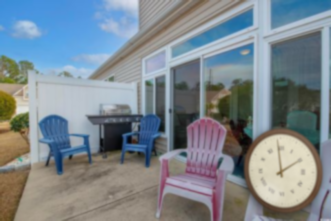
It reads 1:59
